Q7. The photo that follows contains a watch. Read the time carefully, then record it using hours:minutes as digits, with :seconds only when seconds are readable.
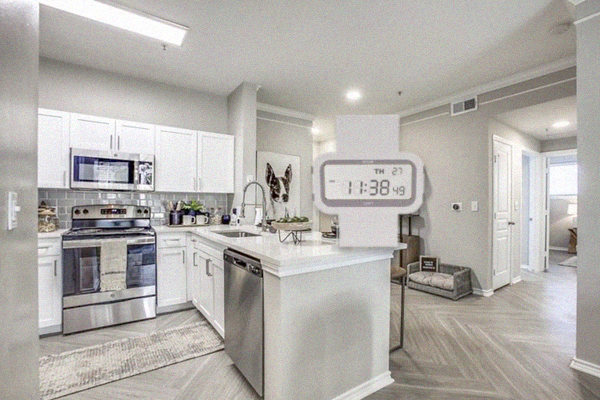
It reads 11:38:49
